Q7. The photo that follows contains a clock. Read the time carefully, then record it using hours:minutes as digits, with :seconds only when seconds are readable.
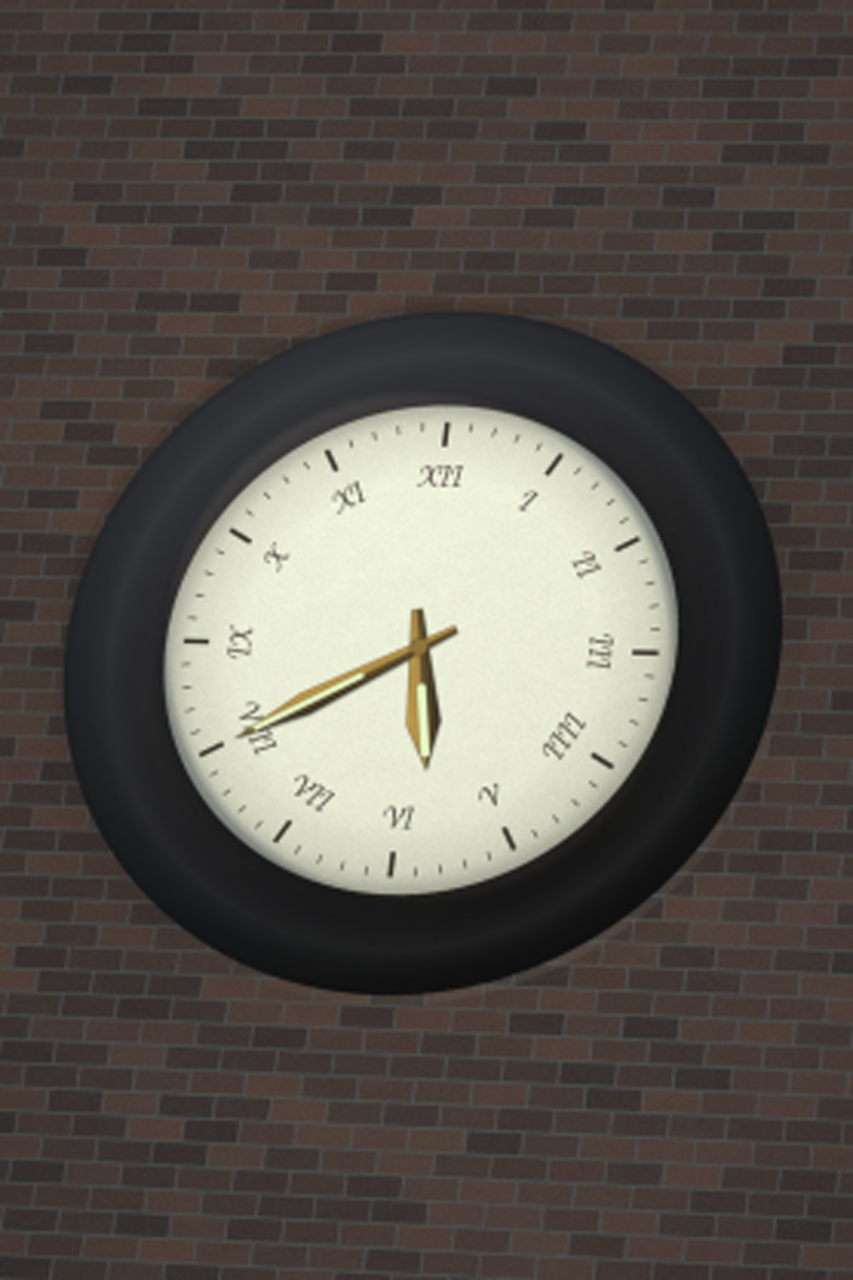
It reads 5:40
